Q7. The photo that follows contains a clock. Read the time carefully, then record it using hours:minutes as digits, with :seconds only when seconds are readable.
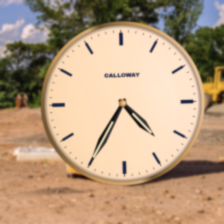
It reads 4:35
